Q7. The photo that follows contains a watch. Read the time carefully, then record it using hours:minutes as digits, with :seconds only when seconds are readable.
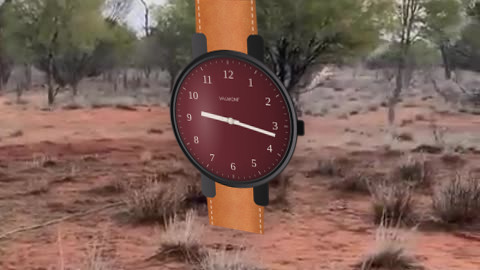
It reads 9:17
